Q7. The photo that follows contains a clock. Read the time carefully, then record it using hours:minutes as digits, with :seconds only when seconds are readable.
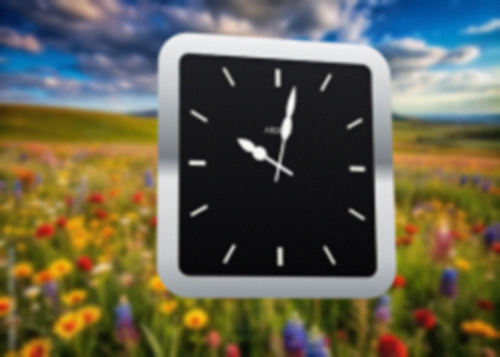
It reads 10:02
